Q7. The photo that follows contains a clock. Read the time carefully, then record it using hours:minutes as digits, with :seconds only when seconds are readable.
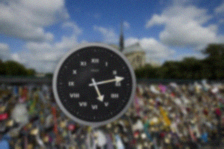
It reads 5:13
